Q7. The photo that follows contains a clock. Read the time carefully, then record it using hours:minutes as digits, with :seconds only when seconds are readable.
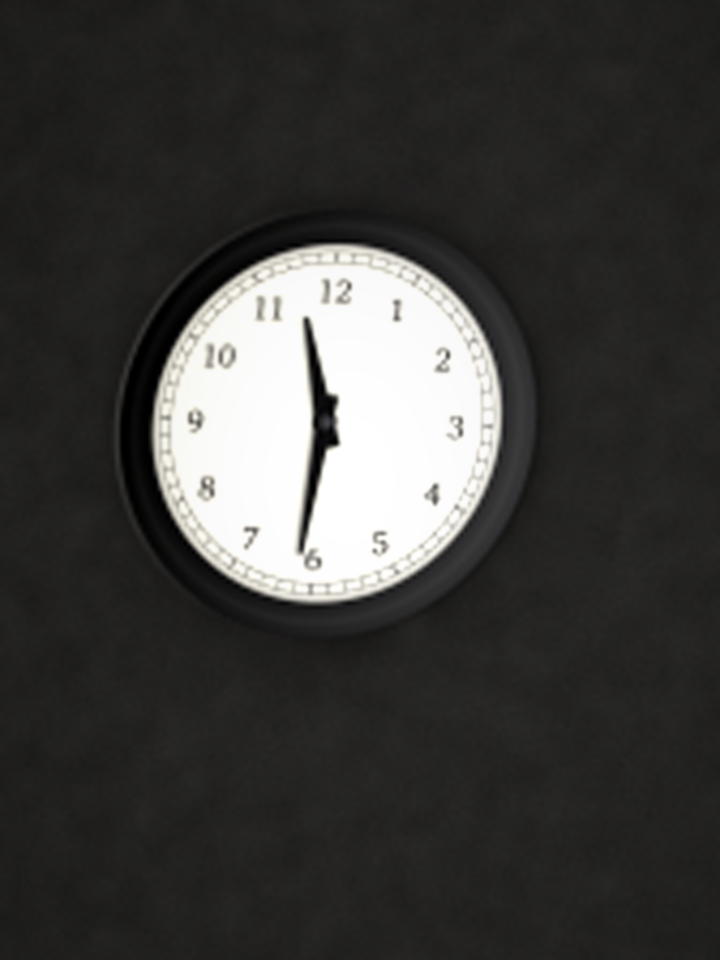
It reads 11:31
